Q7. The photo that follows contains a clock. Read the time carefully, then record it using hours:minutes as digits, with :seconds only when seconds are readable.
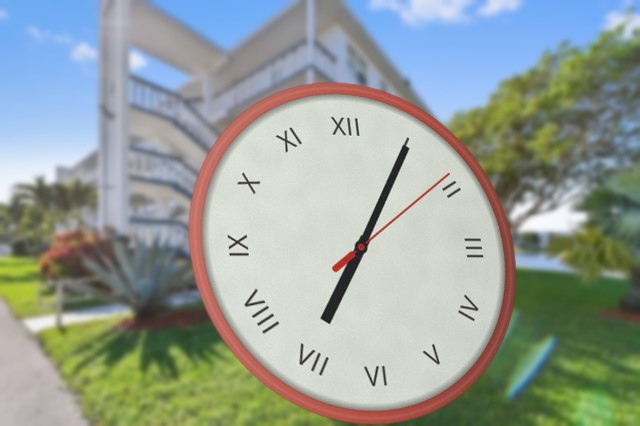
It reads 7:05:09
